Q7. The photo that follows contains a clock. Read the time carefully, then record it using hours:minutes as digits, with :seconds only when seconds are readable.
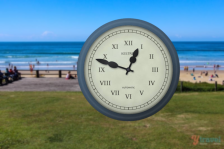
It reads 12:48
